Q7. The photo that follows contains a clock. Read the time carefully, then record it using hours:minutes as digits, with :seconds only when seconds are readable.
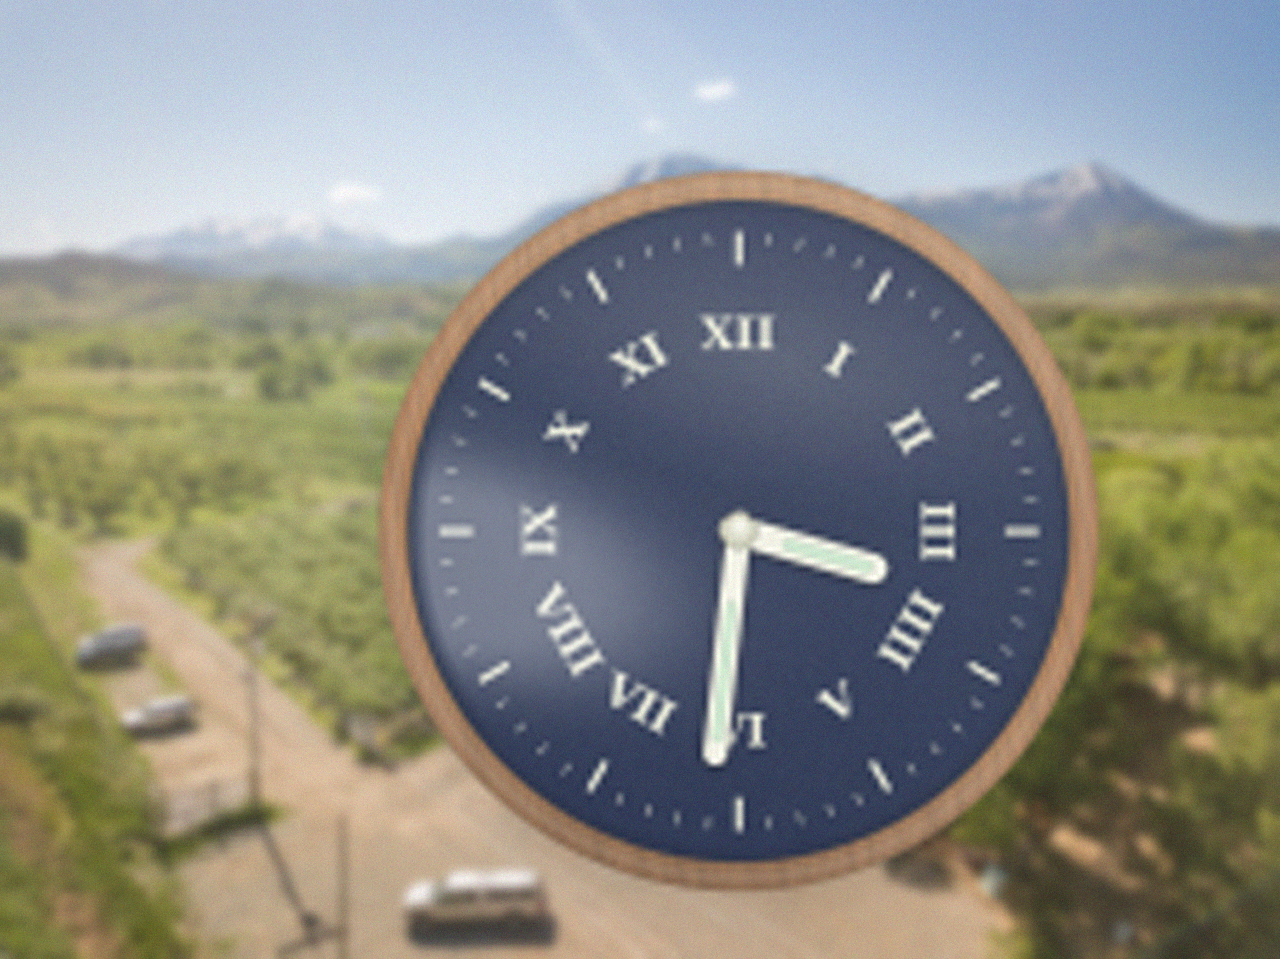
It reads 3:31
